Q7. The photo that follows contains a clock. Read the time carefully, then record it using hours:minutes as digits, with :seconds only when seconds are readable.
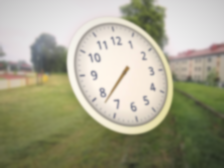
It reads 7:38
